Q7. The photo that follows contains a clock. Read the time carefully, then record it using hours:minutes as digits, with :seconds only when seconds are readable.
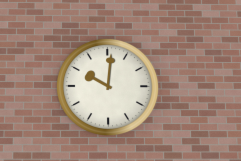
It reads 10:01
